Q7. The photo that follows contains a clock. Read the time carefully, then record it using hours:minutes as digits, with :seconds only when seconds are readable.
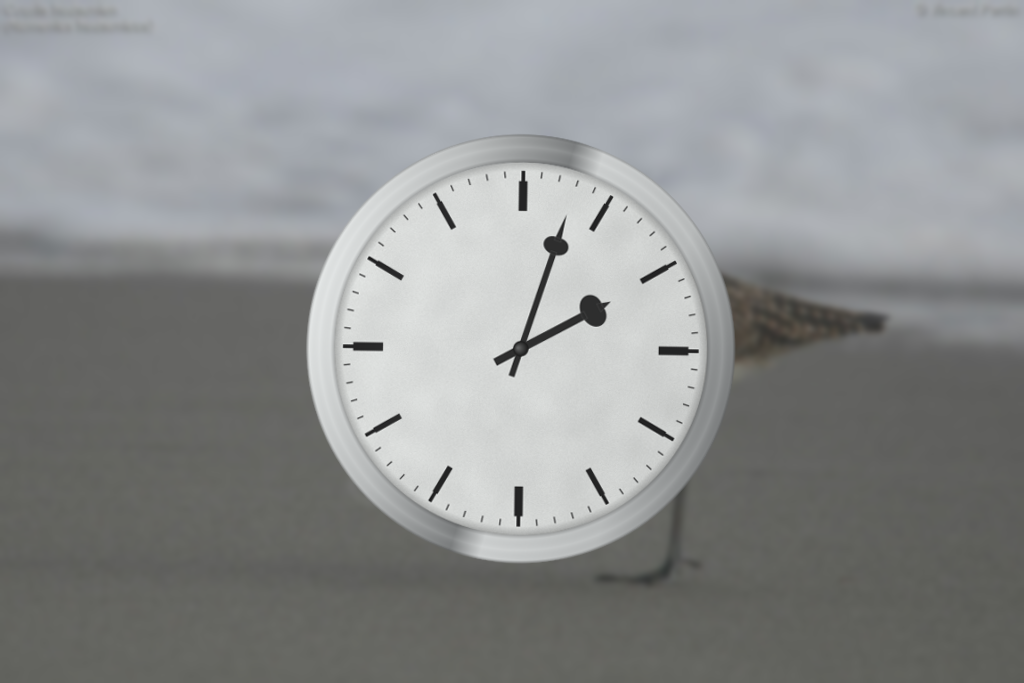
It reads 2:03
